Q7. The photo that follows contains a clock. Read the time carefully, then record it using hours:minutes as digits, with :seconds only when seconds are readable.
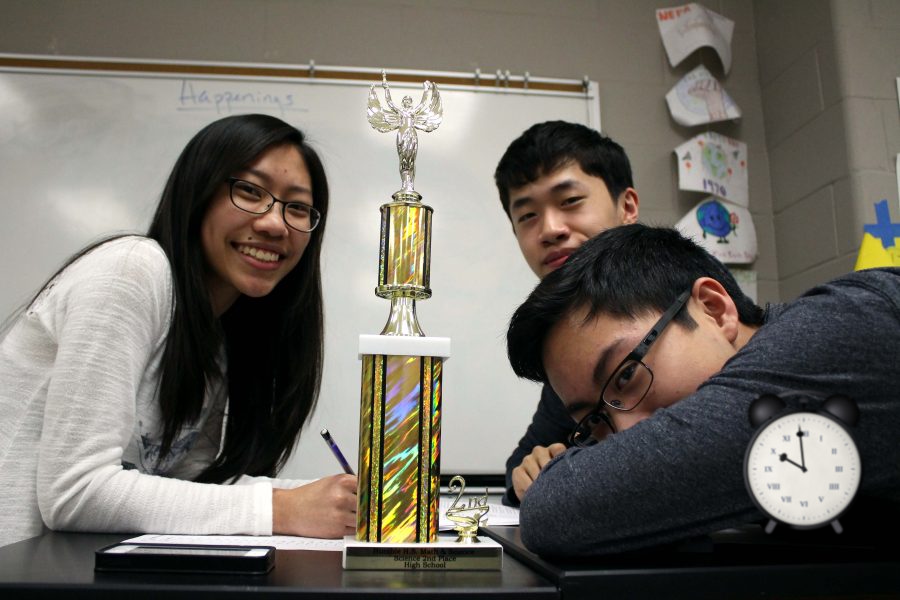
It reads 9:59
